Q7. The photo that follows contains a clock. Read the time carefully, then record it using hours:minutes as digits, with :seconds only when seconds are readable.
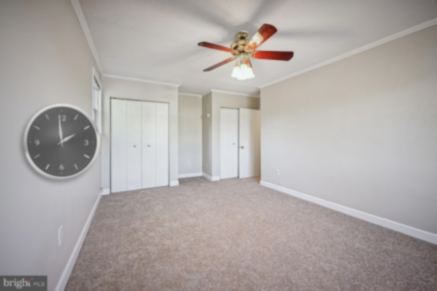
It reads 1:59
